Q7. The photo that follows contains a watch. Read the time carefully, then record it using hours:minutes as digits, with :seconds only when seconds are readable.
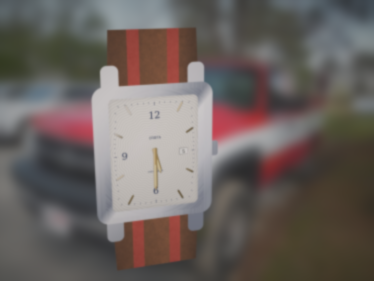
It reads 5:30
